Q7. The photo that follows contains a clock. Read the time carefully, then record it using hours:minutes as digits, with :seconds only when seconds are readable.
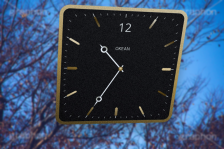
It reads 10:35
